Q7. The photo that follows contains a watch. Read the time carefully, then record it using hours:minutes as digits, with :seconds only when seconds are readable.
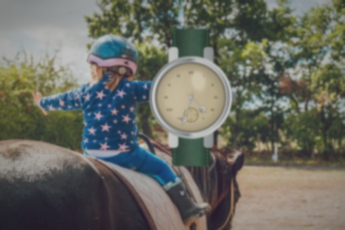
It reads 4:33
